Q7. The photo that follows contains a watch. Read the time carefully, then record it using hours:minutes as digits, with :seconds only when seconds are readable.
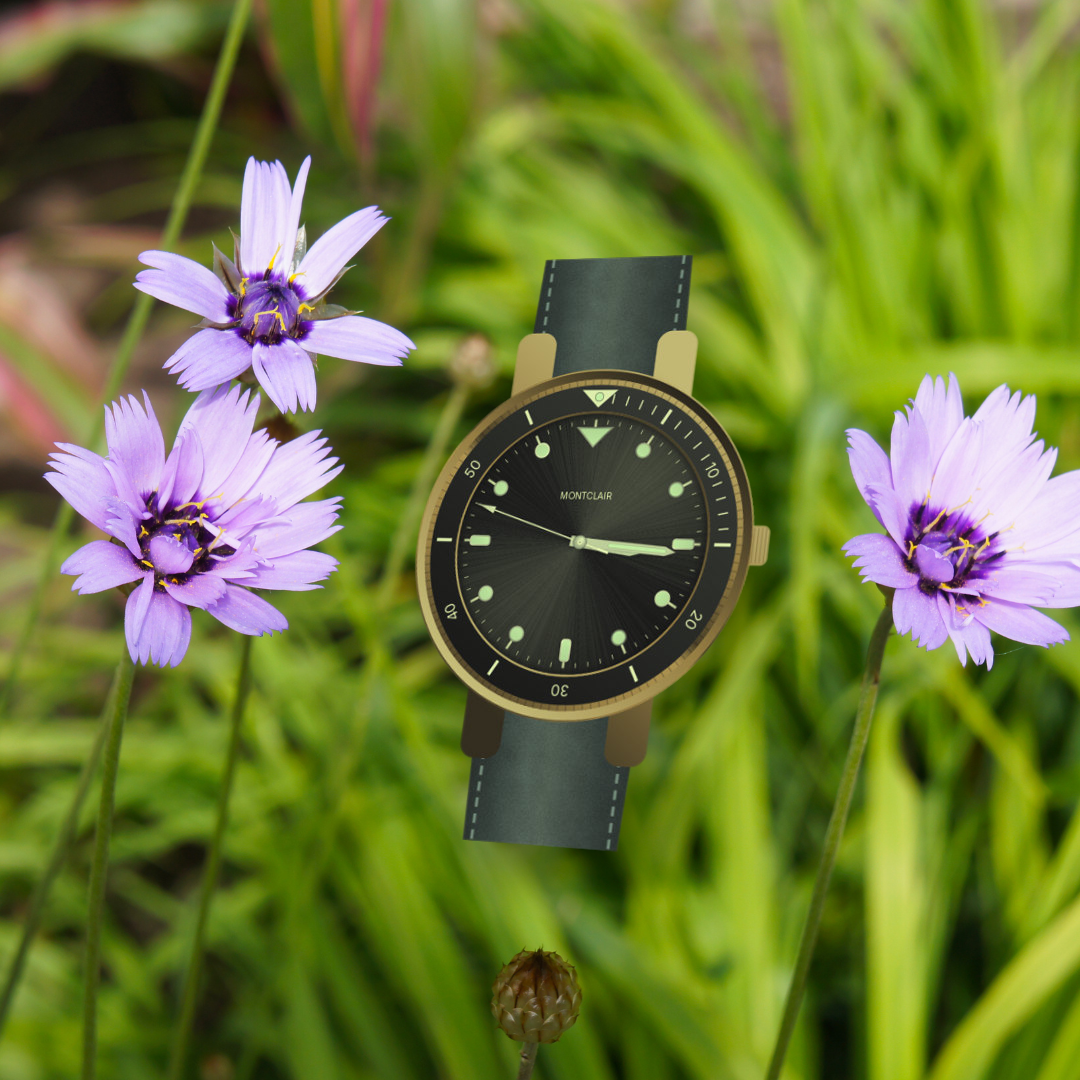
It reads 3:15:48
